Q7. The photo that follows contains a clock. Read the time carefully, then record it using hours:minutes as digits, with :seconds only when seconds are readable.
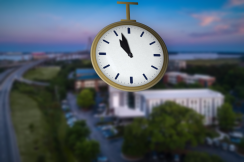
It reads 10:57
